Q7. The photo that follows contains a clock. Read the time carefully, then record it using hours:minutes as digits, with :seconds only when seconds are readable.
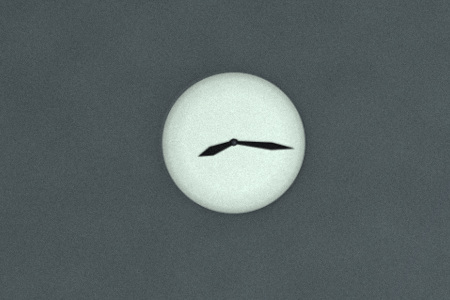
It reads 8:16
